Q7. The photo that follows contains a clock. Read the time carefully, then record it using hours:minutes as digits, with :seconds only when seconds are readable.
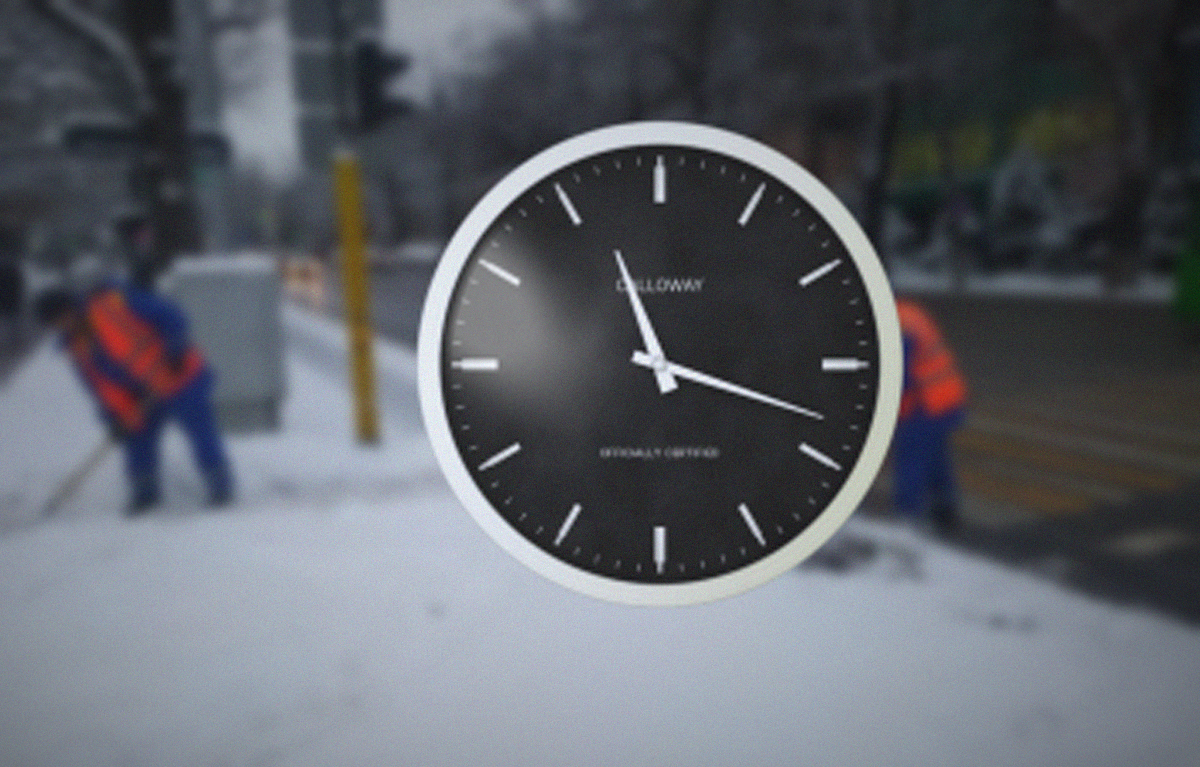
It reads 11:18
